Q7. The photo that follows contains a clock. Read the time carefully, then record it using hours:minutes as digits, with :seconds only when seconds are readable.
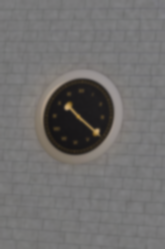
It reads 10:21
